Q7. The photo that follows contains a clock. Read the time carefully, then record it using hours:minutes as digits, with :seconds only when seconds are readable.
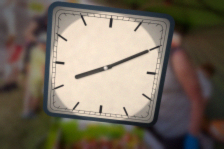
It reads 8:10
